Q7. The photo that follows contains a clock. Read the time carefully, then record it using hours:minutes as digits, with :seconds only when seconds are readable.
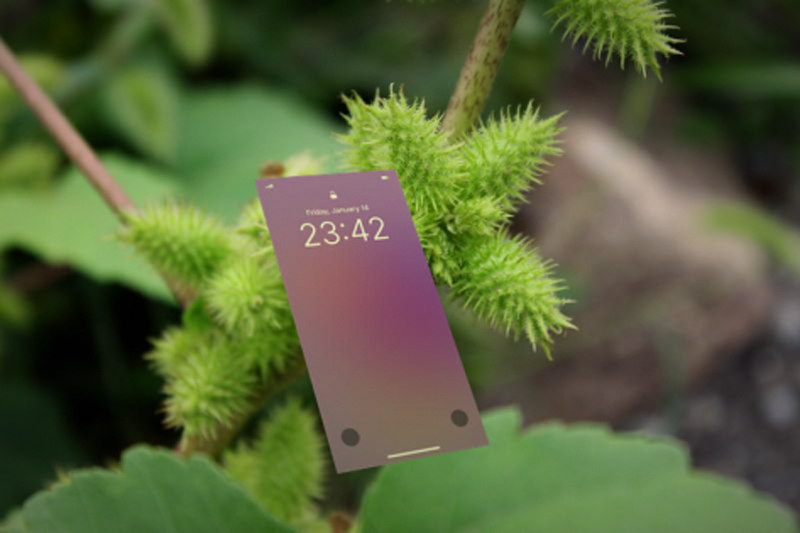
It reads 23:42
